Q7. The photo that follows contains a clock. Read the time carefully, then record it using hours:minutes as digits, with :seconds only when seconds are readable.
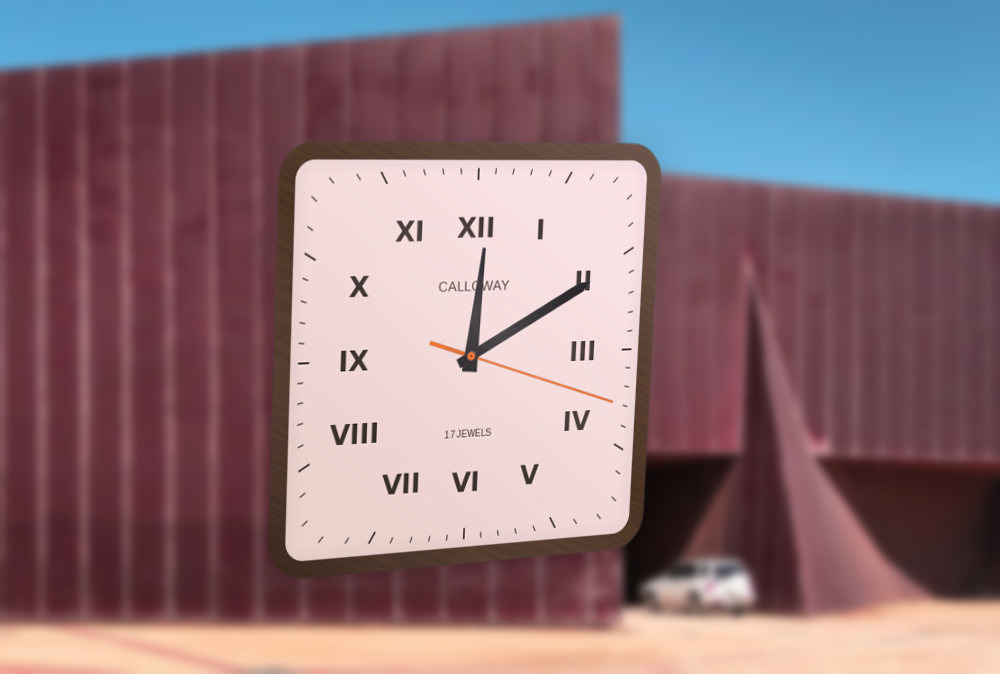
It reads 12:10:18
